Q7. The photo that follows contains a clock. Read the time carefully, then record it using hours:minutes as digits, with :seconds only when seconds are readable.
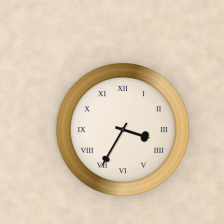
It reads 3:35
